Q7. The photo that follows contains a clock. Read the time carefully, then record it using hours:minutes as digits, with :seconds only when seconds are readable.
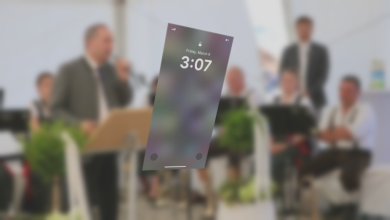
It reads 3:07
